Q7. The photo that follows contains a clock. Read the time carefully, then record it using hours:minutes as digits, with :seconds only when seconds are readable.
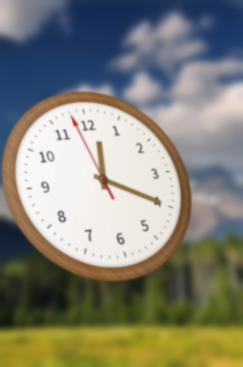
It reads 12:19:58
